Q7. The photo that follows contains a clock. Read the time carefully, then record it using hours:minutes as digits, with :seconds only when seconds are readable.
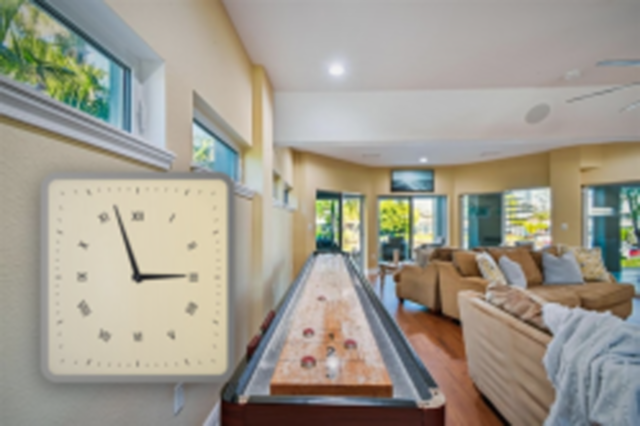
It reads 2:57
